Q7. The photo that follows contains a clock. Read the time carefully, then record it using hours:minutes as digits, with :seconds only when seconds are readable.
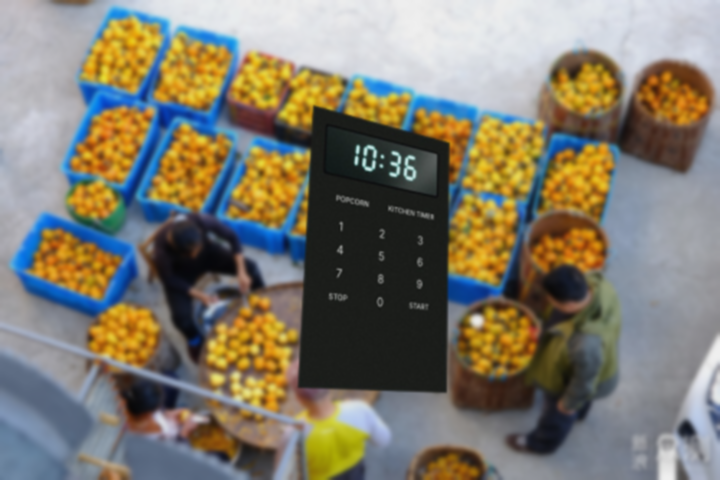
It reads 10:36
